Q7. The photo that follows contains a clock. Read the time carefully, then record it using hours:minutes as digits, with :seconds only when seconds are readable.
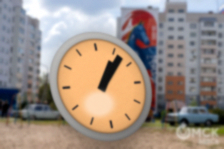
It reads 1:07
